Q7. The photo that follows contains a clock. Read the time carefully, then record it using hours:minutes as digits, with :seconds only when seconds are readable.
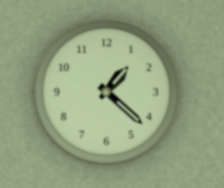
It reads 1:22
